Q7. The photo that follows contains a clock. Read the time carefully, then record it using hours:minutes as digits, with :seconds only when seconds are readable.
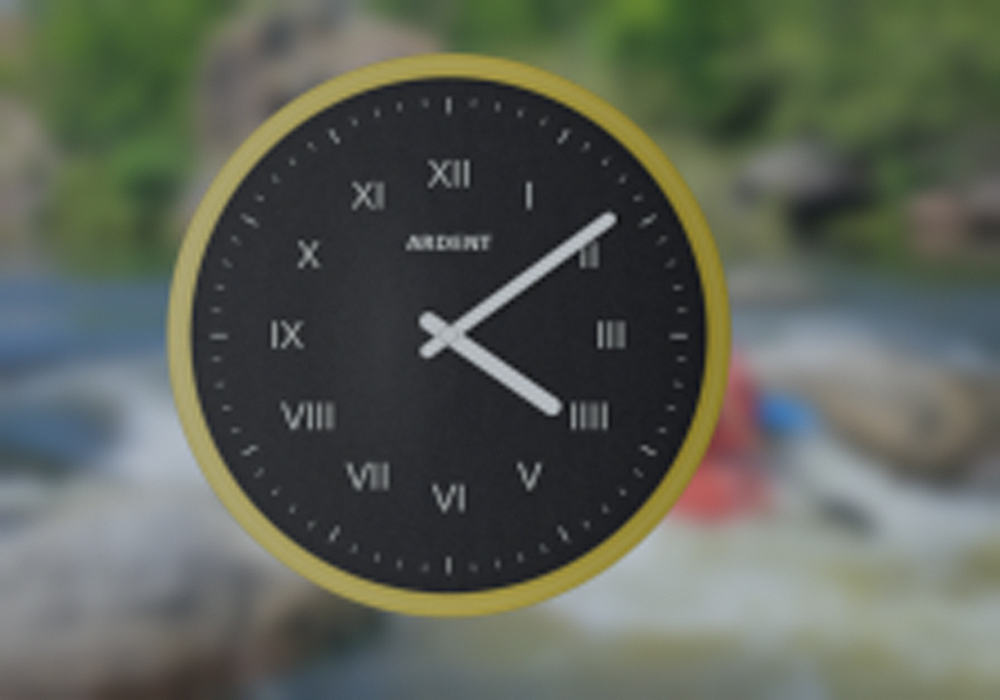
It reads 4:09
